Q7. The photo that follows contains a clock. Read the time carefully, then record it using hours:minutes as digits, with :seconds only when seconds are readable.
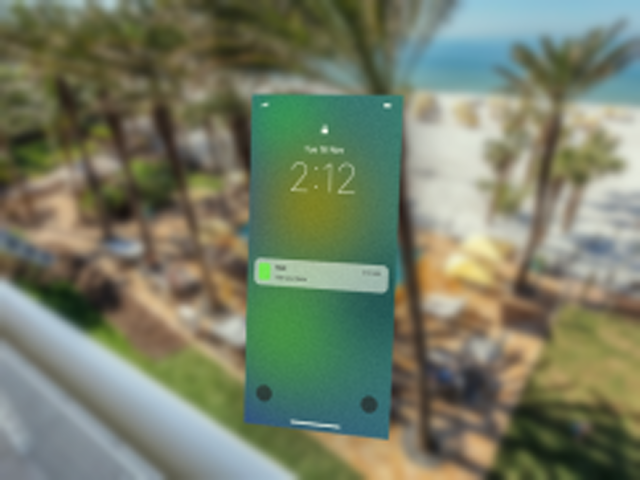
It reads 2:12
